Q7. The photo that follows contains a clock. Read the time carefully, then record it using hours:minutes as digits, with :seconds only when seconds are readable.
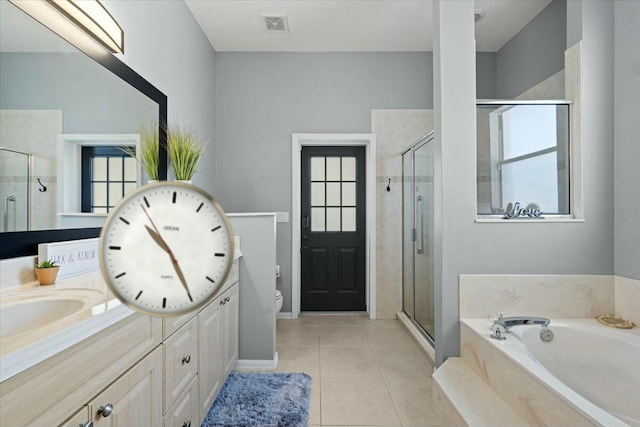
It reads 10:24:54
